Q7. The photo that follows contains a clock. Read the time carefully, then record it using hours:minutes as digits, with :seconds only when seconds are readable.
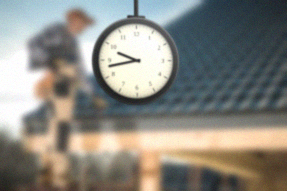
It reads 9:43
